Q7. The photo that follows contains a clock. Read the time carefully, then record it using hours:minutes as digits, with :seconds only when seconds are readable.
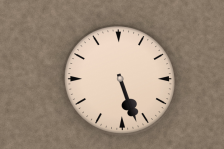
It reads 5:27
